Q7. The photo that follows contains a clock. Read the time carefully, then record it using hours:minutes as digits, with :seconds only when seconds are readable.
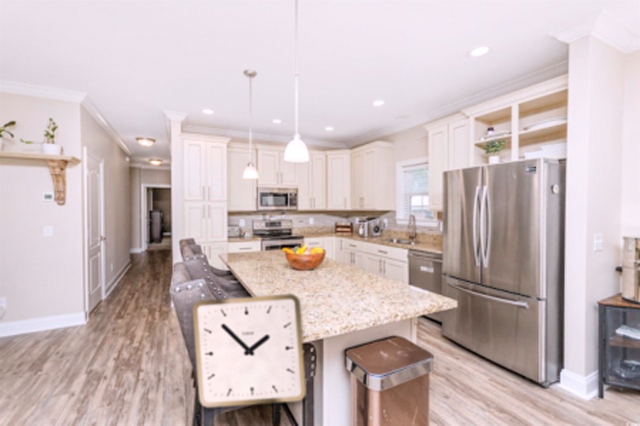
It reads 1:53
